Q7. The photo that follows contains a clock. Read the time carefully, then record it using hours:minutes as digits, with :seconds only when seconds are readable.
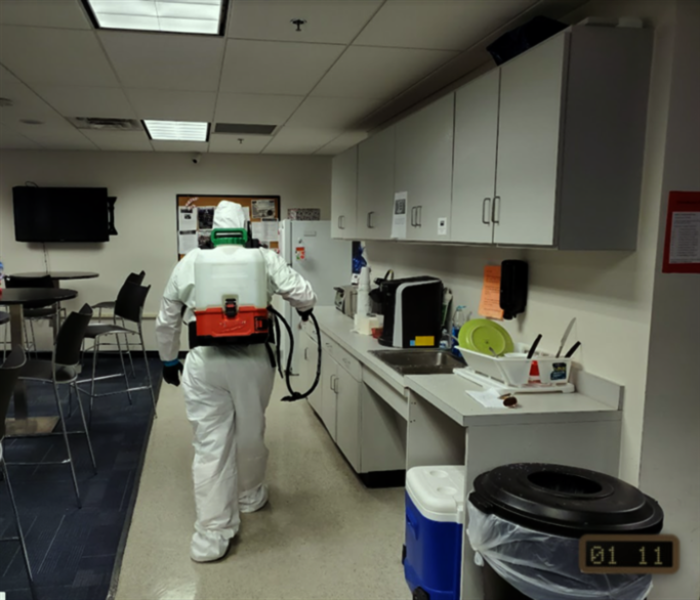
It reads 1:11
